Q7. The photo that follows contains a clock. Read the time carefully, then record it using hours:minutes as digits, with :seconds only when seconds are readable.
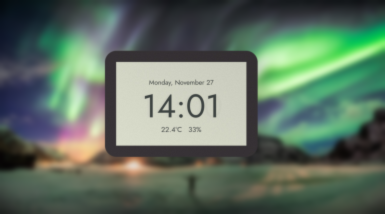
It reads 14:01
